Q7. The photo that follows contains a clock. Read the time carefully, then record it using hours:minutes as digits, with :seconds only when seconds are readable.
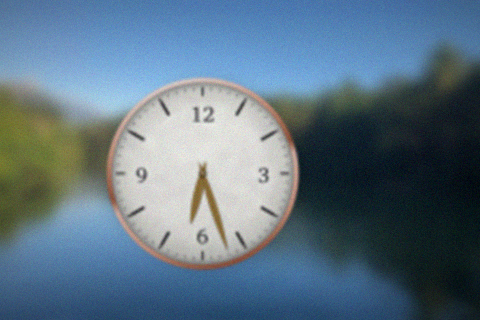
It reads 6:27
